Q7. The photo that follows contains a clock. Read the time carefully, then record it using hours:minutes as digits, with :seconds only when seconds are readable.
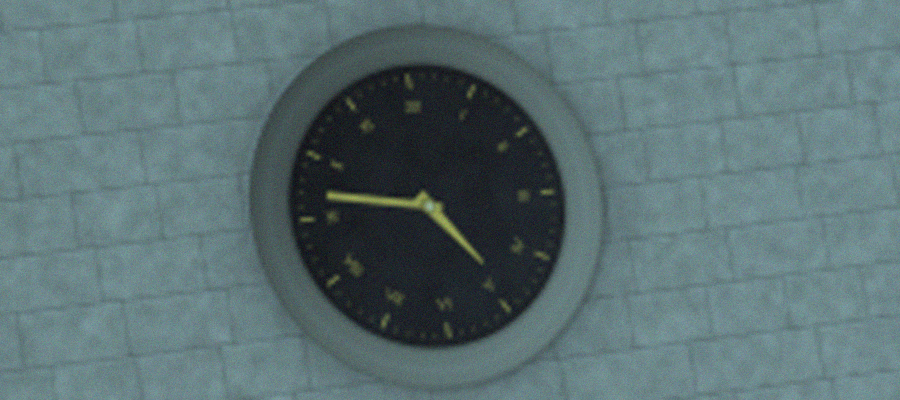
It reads 4:47
